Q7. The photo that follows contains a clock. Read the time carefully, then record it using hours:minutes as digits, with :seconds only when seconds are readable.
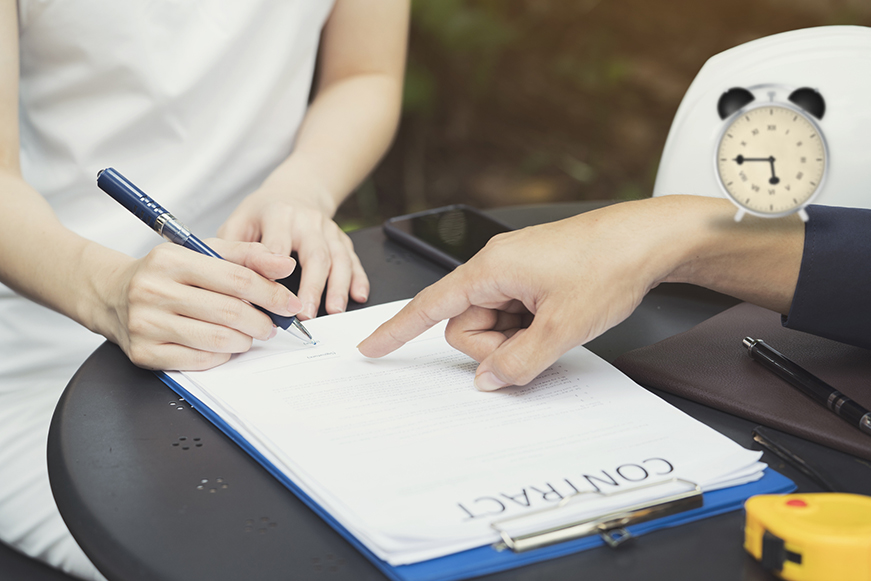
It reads 5:45
